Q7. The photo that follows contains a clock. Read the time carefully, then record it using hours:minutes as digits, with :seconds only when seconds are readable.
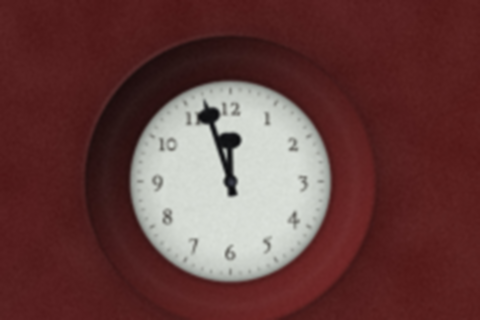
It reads 11:57
